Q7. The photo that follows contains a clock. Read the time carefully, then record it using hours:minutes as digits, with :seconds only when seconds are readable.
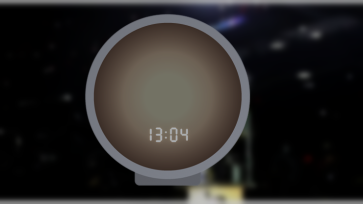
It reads 13:04
